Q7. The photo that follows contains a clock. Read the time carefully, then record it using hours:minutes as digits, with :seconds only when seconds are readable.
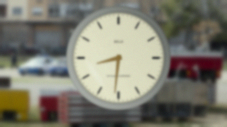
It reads 8:31
